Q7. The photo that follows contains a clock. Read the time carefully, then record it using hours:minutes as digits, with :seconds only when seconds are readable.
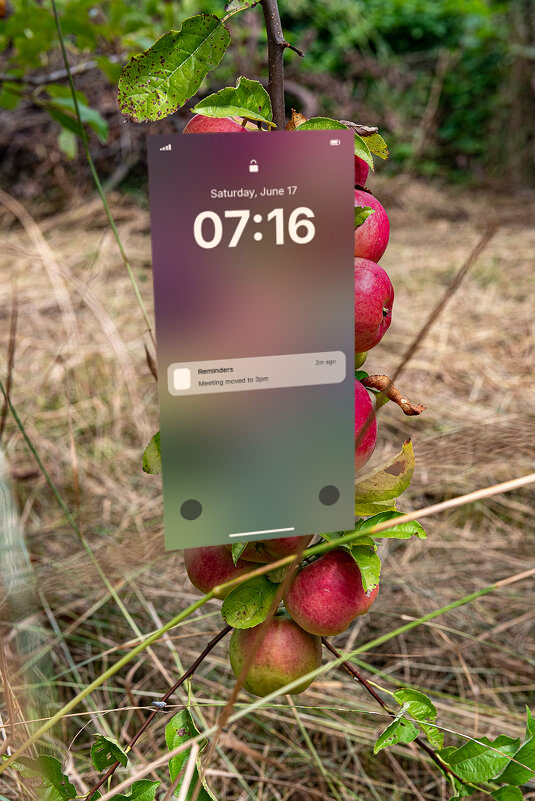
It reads 7:16
